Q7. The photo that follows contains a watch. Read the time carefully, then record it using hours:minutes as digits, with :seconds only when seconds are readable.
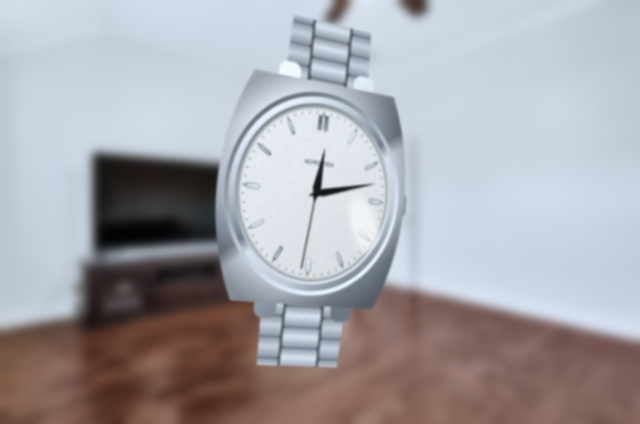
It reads 12:12:31
